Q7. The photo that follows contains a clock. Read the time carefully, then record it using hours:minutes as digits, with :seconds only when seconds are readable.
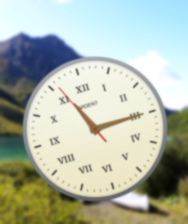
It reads 11:14:56
